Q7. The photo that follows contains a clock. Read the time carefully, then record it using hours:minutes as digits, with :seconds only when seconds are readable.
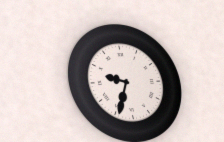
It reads 9:34
